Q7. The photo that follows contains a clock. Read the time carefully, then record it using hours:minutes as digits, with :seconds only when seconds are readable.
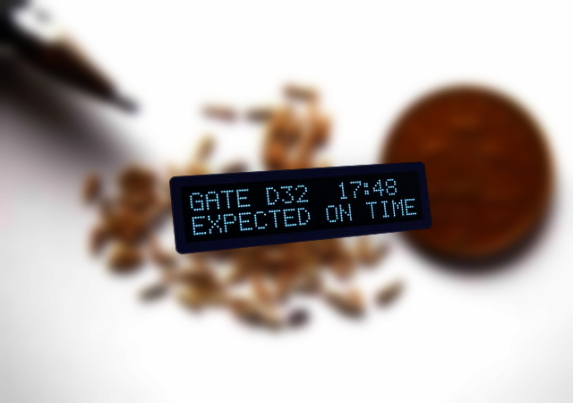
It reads 17:48
